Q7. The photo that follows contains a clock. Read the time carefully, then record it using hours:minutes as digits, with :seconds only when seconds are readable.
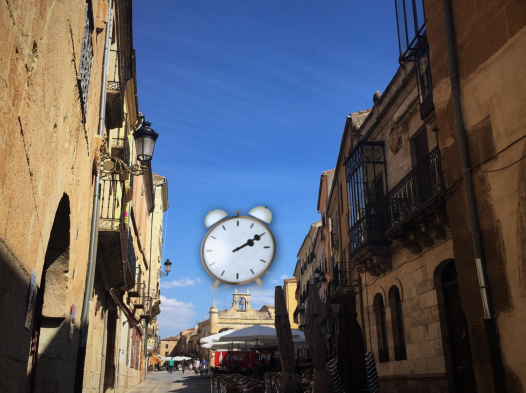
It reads 2:10
